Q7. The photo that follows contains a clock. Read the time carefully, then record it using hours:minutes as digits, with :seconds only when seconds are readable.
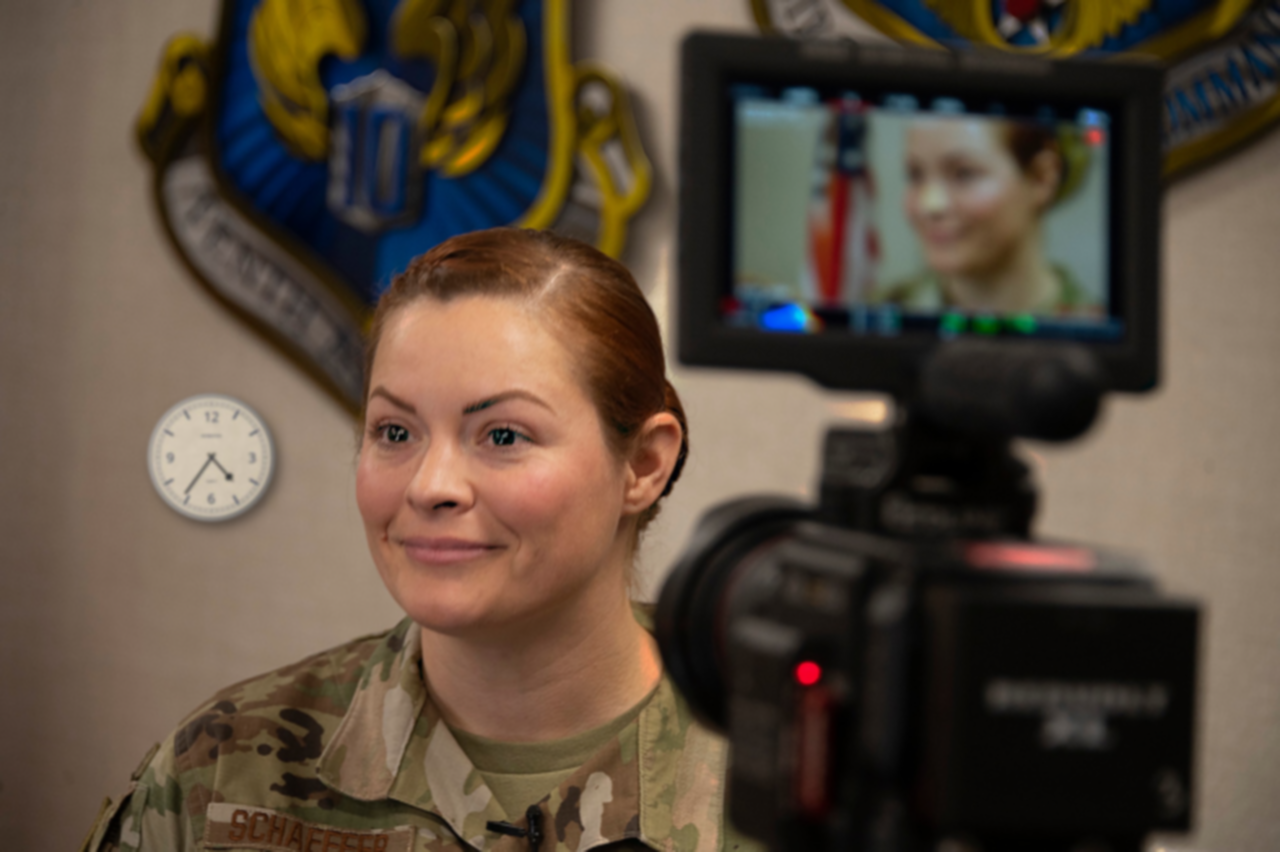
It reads 4:36
